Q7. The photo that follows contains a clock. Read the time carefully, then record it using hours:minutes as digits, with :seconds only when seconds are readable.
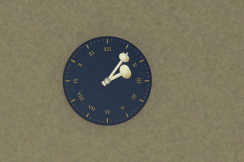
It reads 2:06
